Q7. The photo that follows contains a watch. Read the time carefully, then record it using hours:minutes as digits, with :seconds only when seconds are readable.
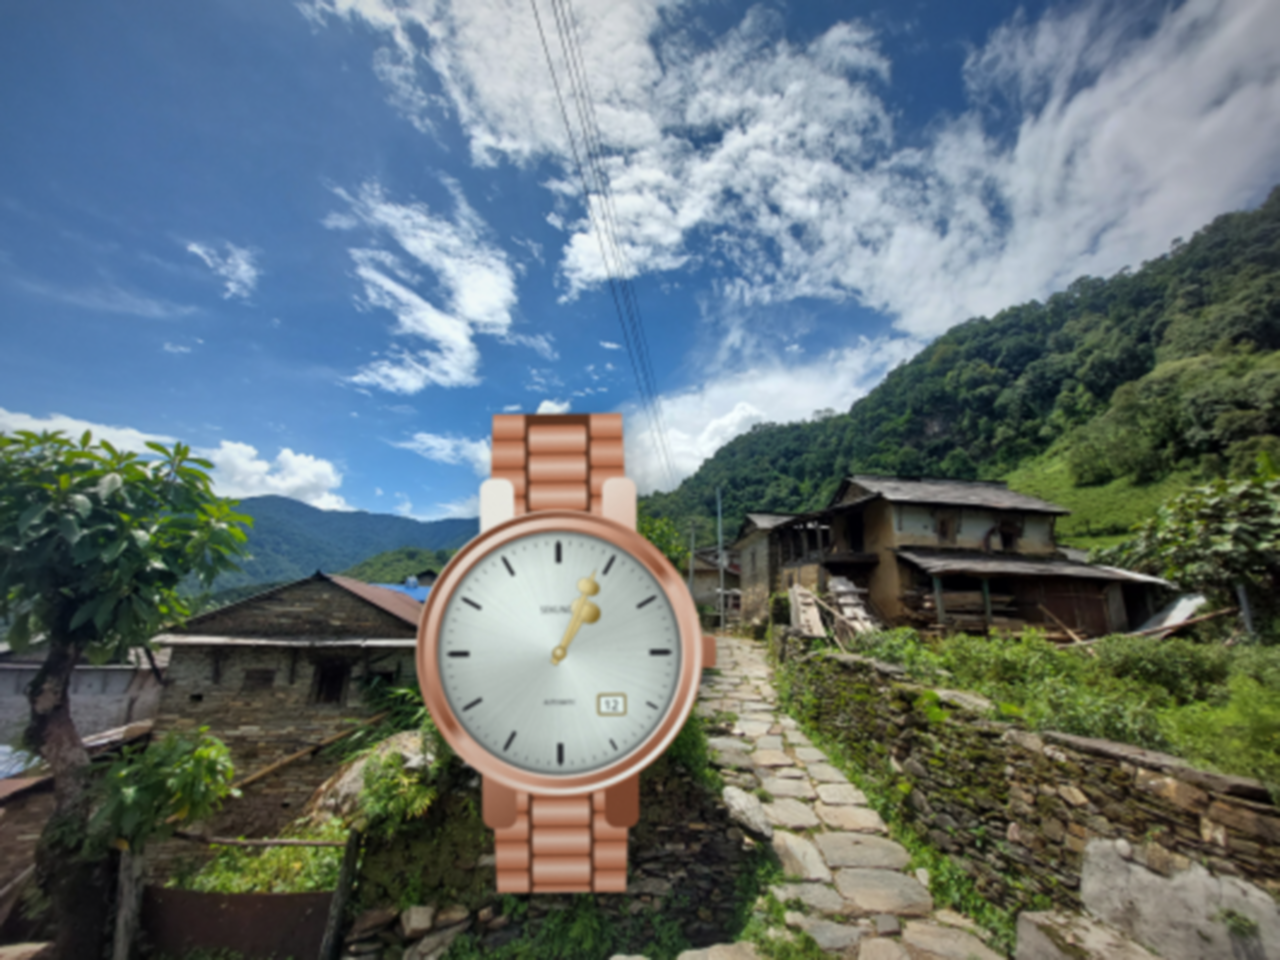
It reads 1:04
